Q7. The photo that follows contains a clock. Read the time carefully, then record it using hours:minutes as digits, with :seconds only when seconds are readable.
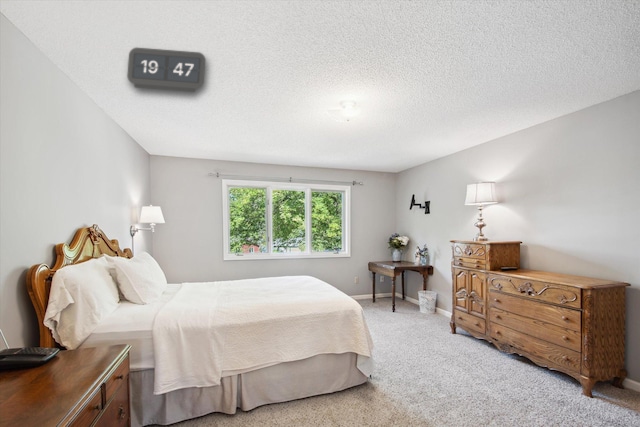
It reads 19:47
